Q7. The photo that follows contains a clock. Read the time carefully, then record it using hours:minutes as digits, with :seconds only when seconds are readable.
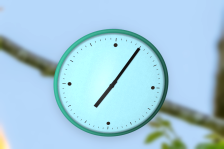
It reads 7:05
